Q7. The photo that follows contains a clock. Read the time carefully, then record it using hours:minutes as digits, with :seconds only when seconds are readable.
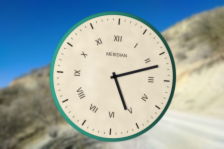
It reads 5:12
